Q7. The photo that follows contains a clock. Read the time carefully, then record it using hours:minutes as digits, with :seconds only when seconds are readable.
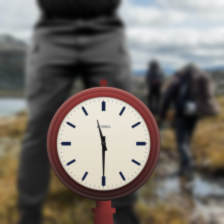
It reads 11:30
